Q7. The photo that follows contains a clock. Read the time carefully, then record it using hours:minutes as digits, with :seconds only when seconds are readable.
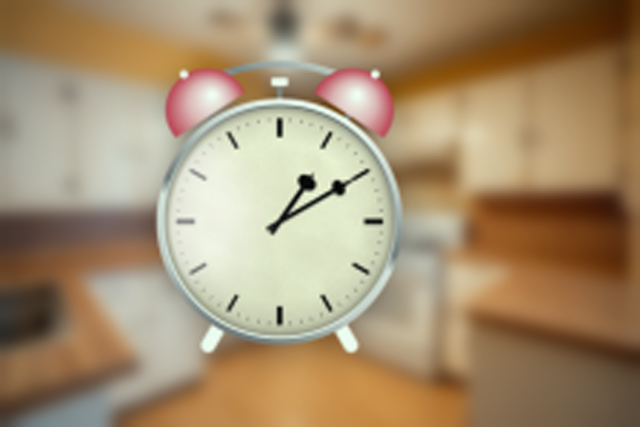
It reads 1:10
